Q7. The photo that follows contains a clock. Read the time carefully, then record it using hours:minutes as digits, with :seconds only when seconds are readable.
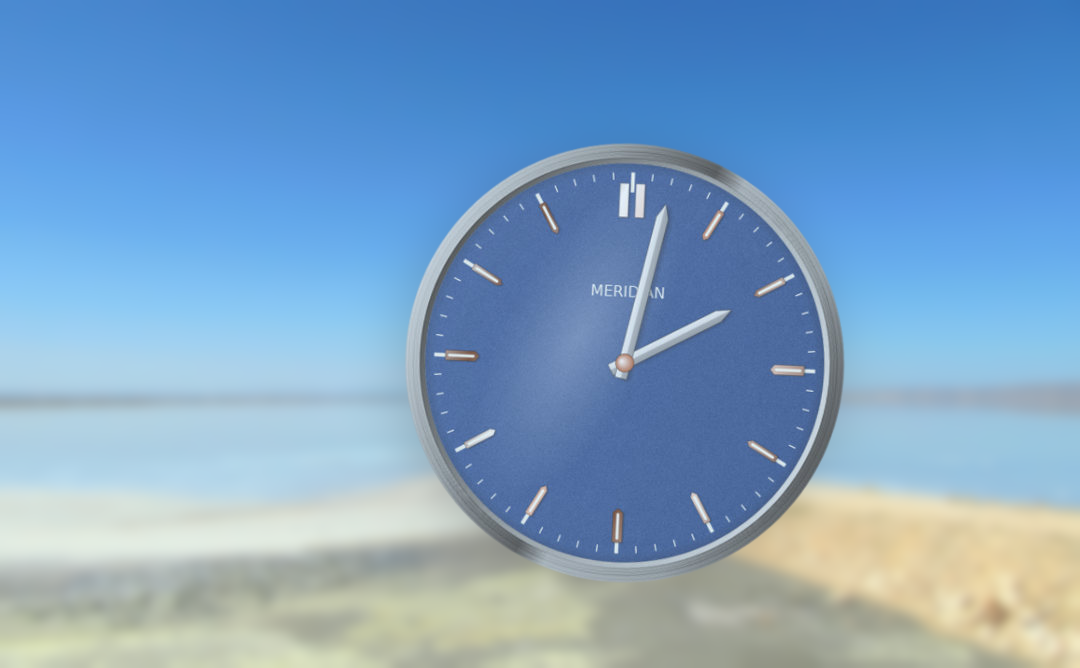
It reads 2:02
